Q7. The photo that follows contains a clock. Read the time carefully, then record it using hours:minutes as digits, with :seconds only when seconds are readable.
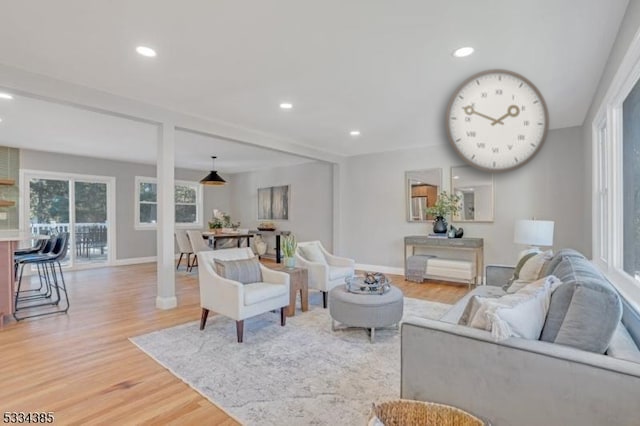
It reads 1:48
